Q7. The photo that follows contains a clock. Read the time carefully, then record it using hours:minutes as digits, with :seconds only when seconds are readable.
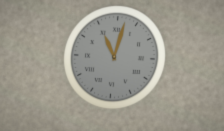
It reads 11:02
